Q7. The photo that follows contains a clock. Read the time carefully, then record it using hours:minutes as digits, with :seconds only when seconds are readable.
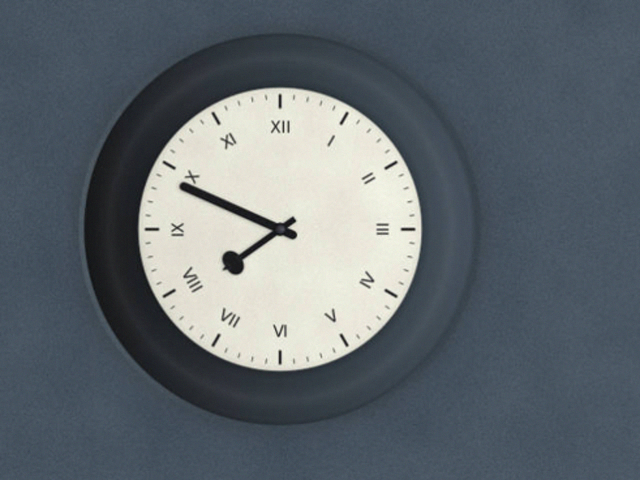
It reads 7:49
